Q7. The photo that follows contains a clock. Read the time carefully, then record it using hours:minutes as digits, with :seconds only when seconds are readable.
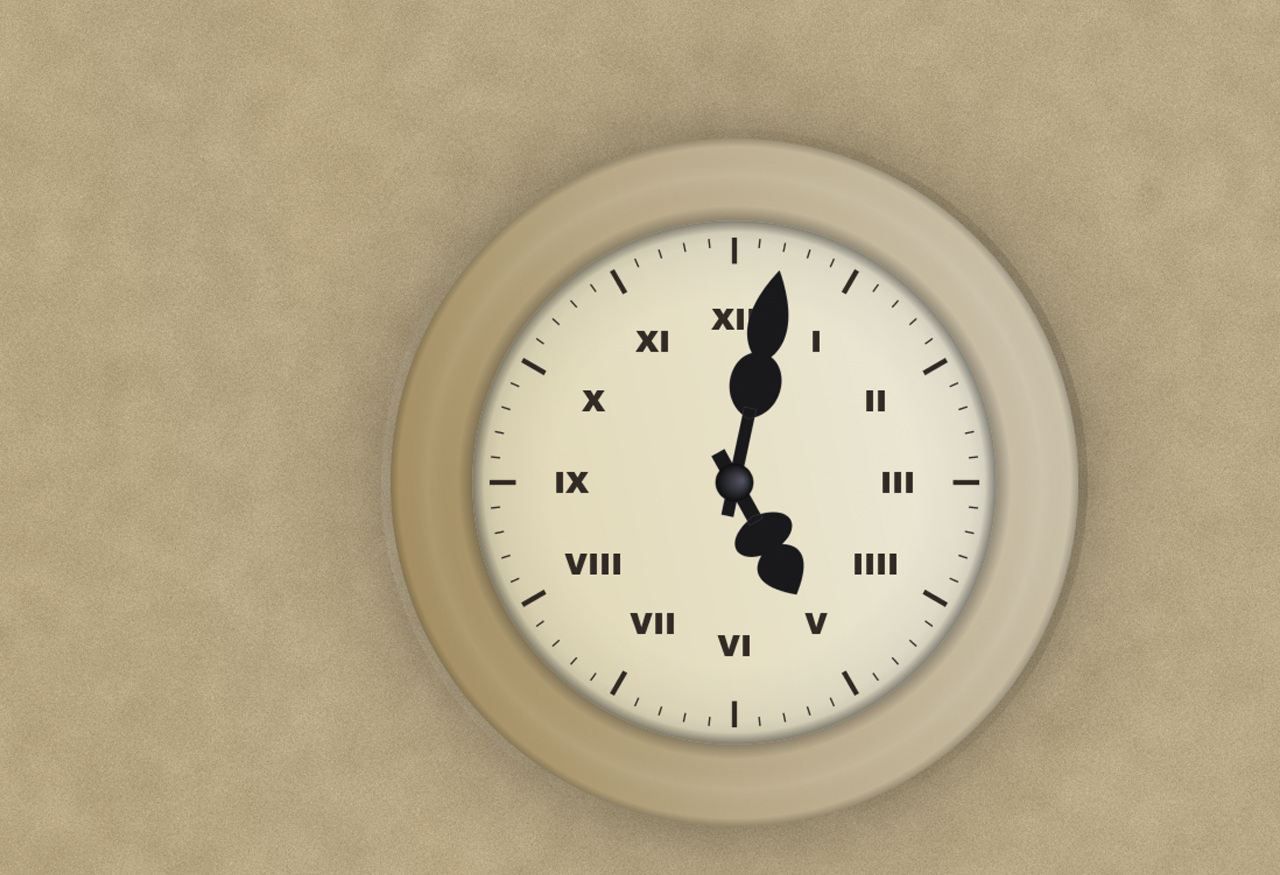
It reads 5:02
